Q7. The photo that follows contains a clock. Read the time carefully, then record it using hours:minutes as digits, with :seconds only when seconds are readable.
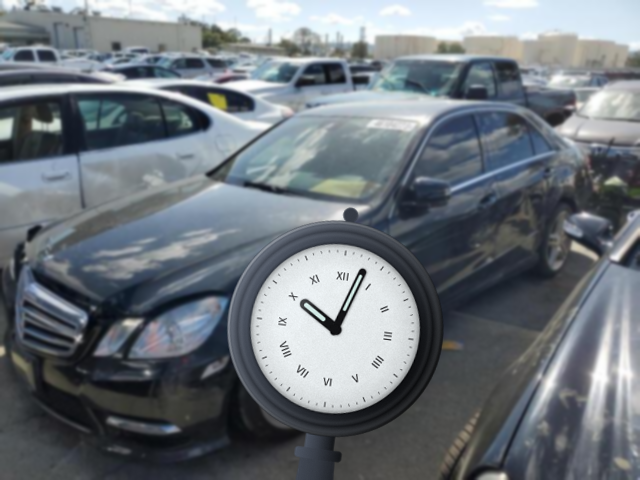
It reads 10:03
